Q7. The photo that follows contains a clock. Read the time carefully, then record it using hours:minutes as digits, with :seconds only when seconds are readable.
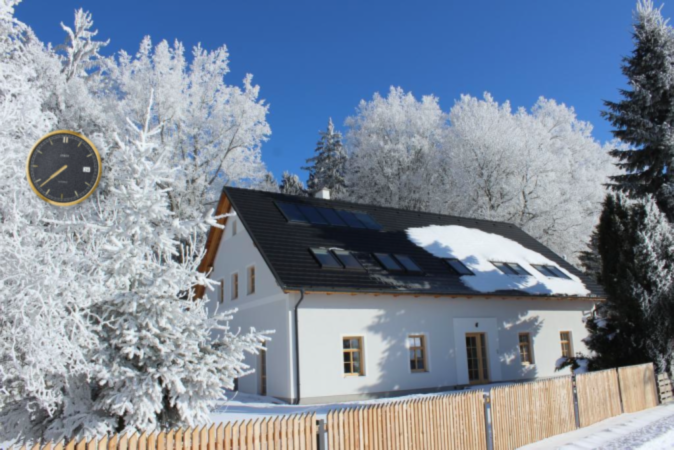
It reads 7:38
